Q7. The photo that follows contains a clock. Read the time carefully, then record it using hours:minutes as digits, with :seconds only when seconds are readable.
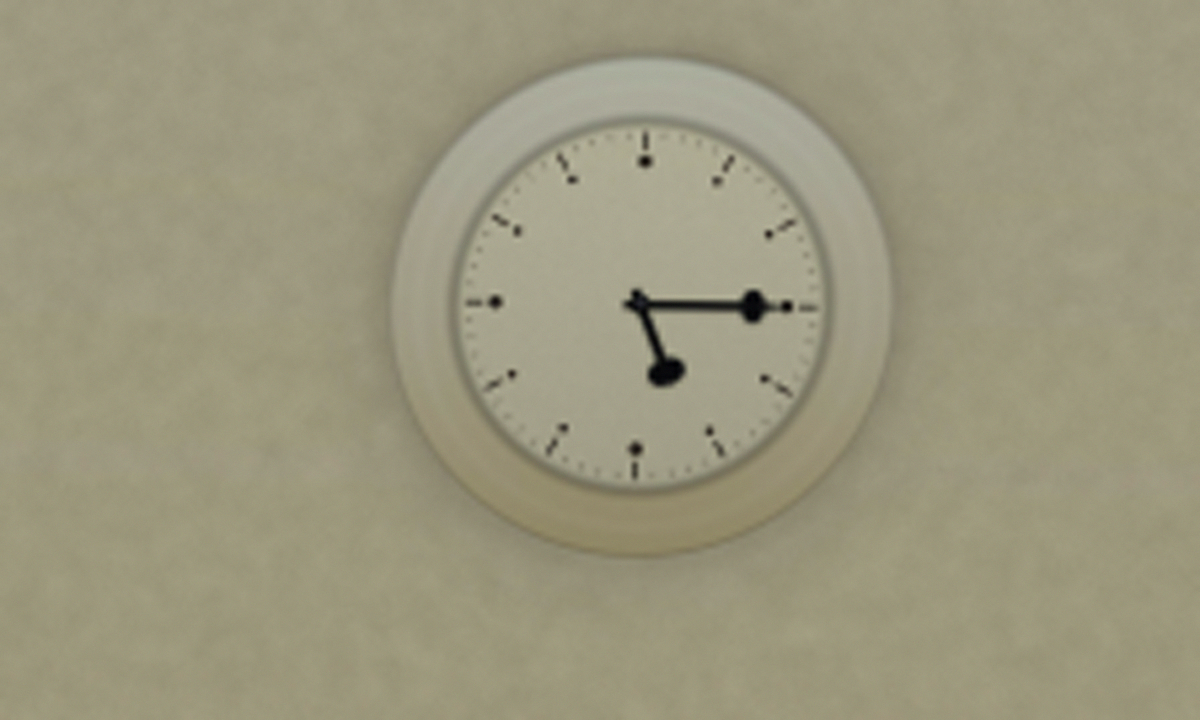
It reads 5:15
